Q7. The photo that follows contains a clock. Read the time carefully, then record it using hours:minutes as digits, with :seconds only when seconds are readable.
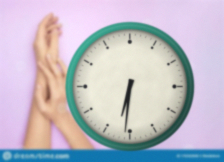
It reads 6:31
